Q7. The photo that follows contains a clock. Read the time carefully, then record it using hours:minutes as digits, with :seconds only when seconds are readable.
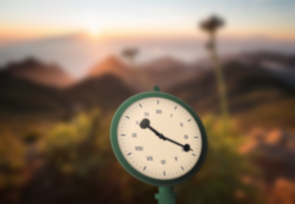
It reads 10:19
